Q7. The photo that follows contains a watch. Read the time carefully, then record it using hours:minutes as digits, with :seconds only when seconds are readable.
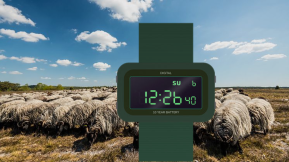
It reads 12:26:40
